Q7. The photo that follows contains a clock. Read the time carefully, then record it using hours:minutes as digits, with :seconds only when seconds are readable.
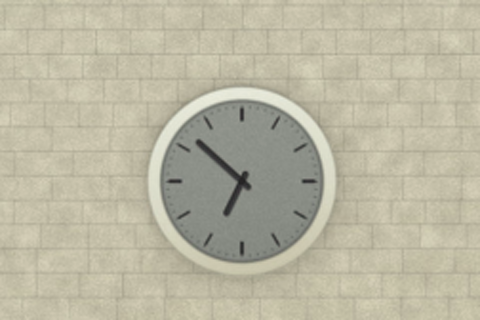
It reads 6:52
